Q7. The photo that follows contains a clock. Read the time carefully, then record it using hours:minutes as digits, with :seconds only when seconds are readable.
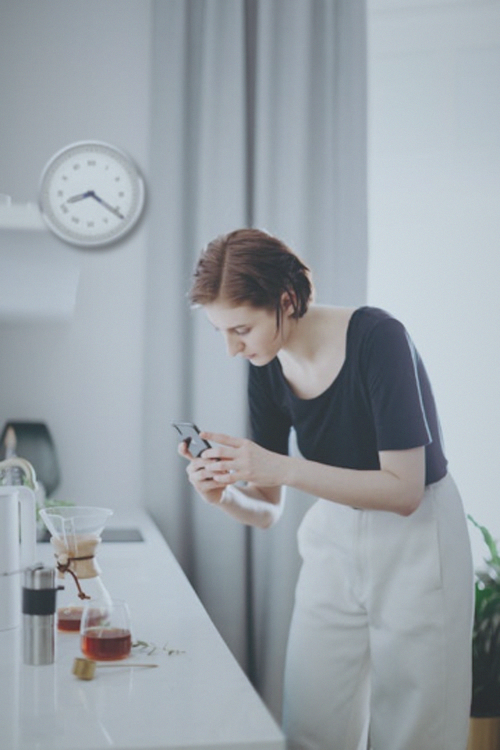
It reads 8:21
